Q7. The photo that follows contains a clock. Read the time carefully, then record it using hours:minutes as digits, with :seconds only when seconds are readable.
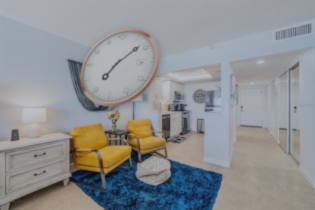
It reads 7:08
